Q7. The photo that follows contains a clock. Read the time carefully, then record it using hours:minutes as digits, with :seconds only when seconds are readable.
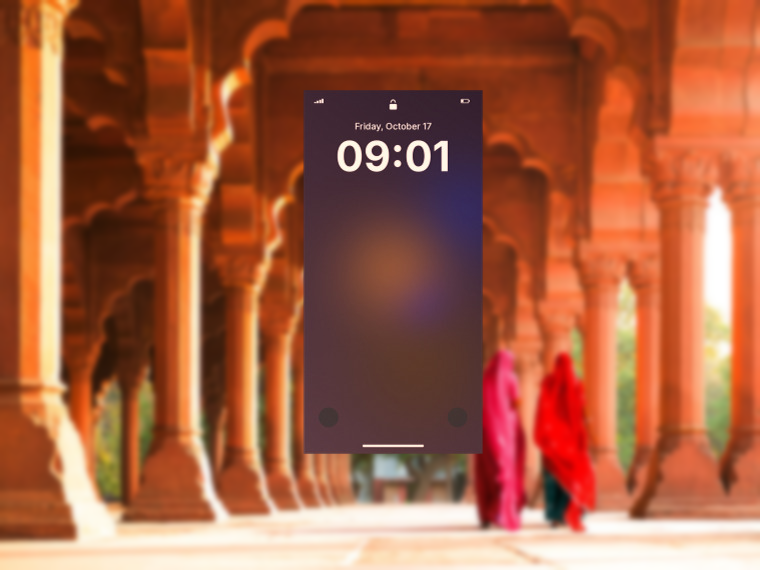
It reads 9:01
